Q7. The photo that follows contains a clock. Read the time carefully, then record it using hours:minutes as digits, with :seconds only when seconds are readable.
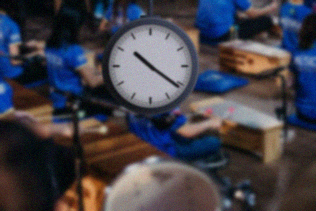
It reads 10:21
